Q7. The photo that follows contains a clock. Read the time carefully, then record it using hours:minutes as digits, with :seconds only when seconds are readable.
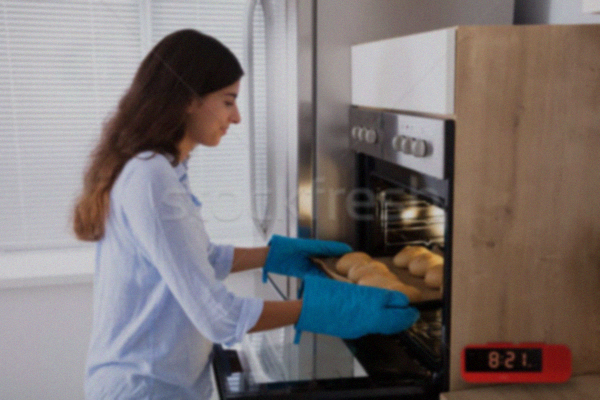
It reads 8:21
